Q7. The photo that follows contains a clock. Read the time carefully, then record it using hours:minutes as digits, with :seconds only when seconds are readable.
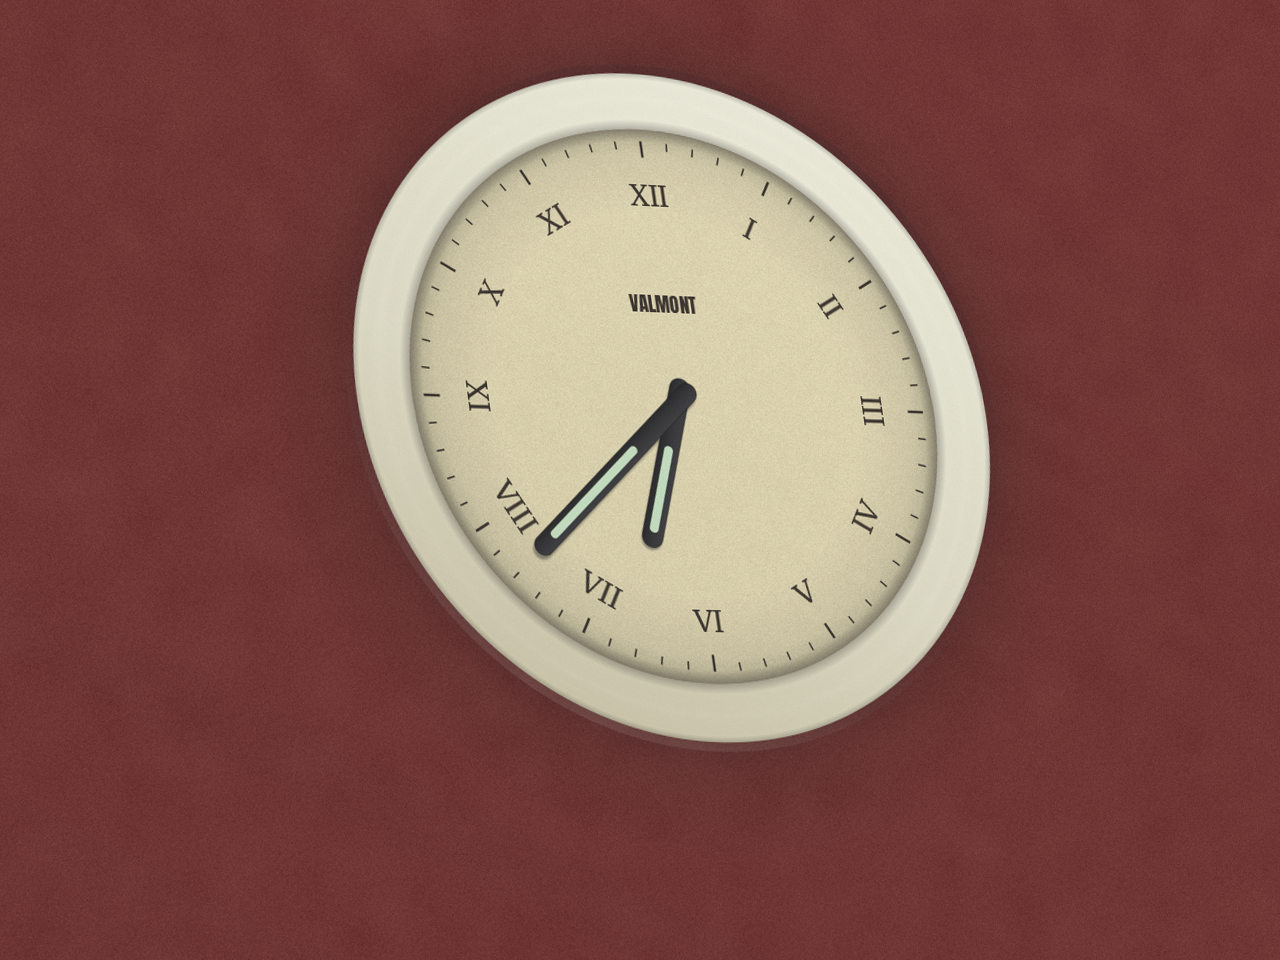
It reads 6:38
